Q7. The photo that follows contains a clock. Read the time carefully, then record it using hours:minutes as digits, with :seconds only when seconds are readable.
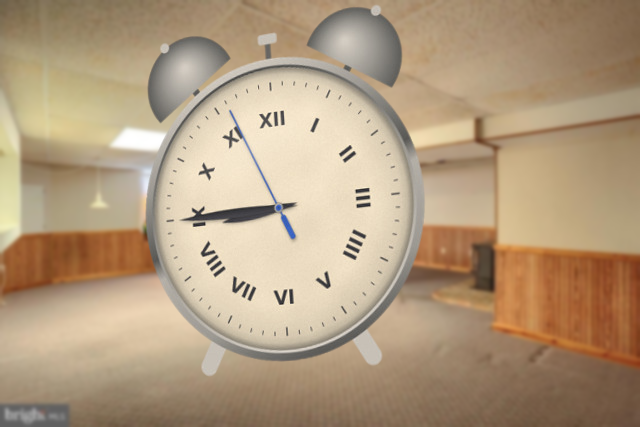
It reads 8:44:56
